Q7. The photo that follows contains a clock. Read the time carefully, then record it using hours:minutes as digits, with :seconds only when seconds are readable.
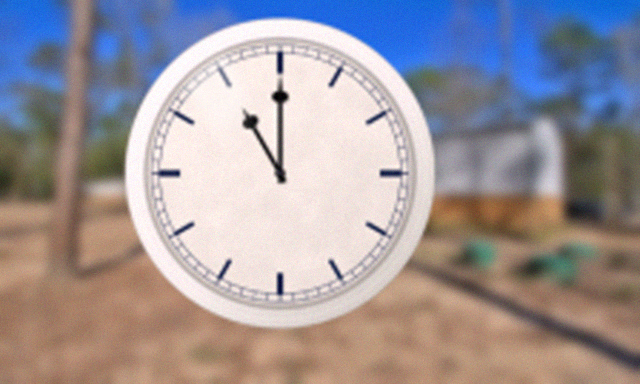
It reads 11:00
